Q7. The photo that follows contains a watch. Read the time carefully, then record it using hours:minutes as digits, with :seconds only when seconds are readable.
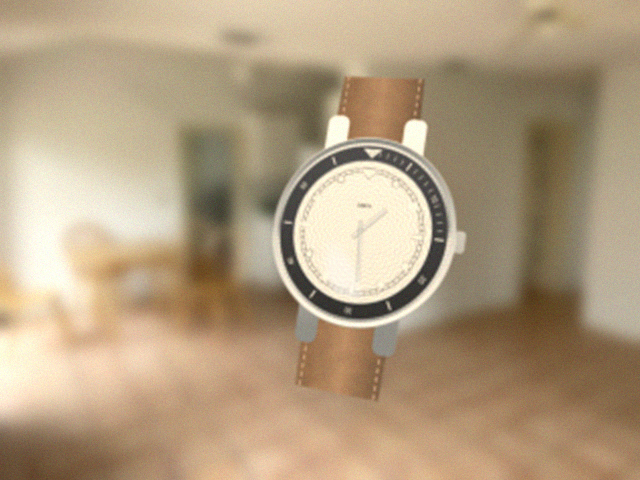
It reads 1:29
